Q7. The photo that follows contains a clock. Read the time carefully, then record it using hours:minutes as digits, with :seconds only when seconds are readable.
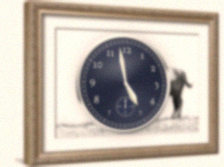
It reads 4:58
